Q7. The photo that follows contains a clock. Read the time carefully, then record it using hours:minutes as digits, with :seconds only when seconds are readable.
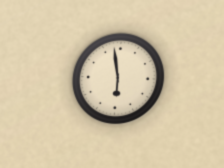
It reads 5:58
